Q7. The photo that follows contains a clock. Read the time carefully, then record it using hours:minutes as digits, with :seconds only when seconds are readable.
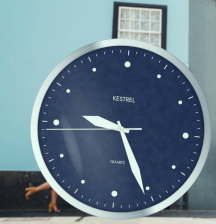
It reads 9:25:44
